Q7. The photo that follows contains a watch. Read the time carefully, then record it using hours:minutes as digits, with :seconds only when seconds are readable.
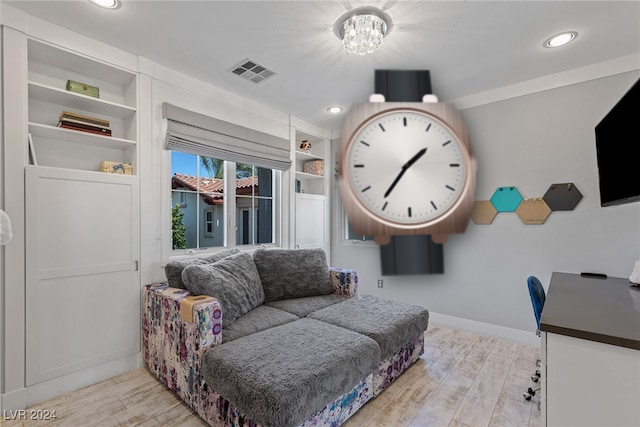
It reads 1:36
